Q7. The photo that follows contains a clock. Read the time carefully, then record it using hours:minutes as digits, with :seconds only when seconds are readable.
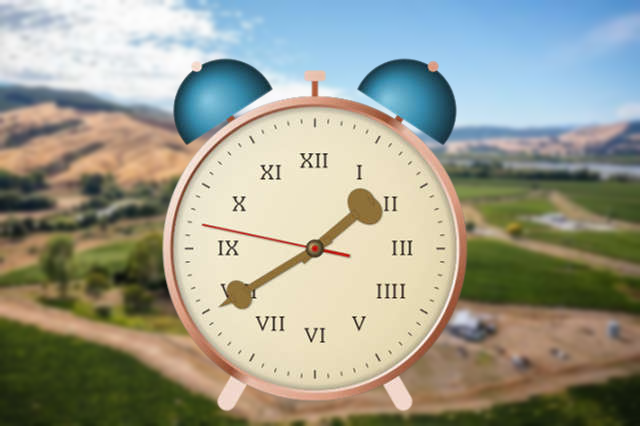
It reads 1:39:47
